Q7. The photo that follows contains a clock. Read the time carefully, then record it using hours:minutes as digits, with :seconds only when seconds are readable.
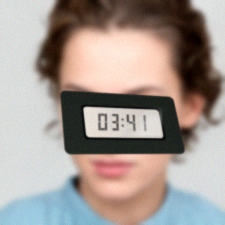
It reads 3:41
